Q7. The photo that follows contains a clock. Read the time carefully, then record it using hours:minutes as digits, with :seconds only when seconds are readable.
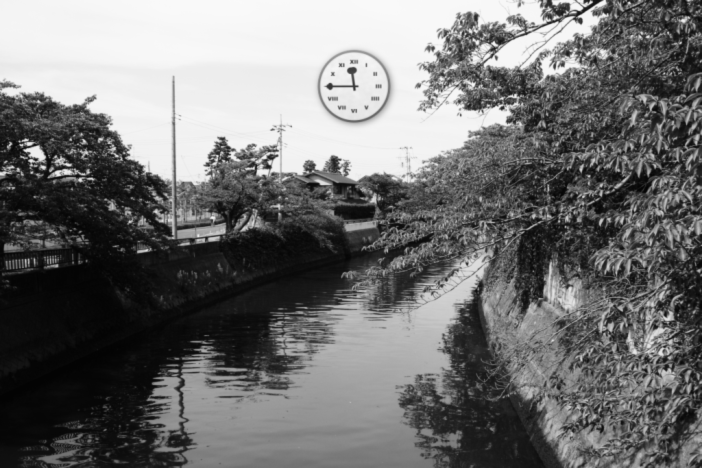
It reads 11:45
